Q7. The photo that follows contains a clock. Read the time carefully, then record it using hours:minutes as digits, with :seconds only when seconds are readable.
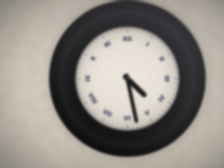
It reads 4:28
